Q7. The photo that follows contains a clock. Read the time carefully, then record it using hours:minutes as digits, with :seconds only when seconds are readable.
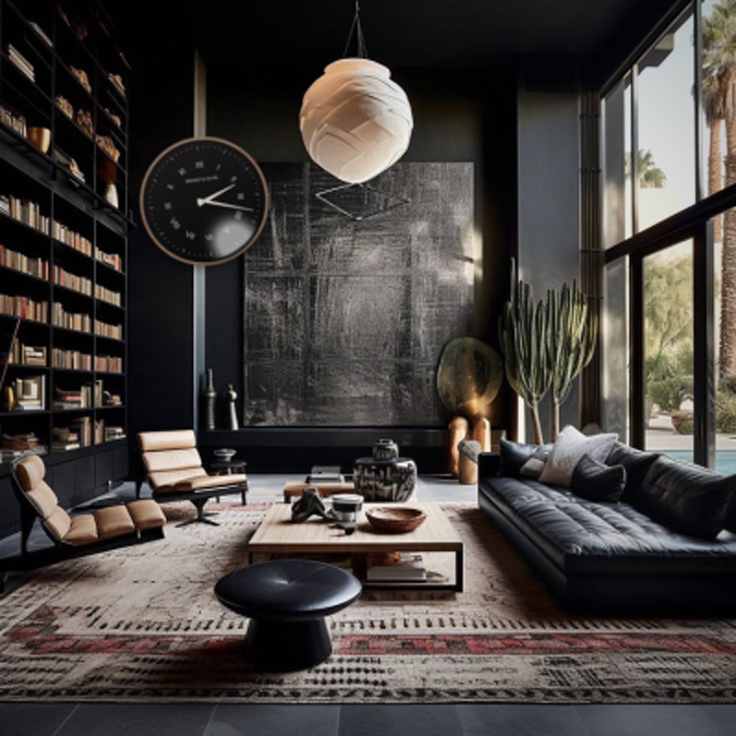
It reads 2:18
